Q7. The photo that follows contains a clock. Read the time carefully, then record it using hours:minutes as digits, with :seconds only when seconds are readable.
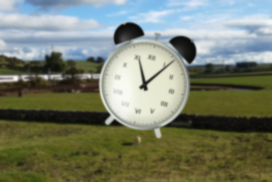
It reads 11:06
